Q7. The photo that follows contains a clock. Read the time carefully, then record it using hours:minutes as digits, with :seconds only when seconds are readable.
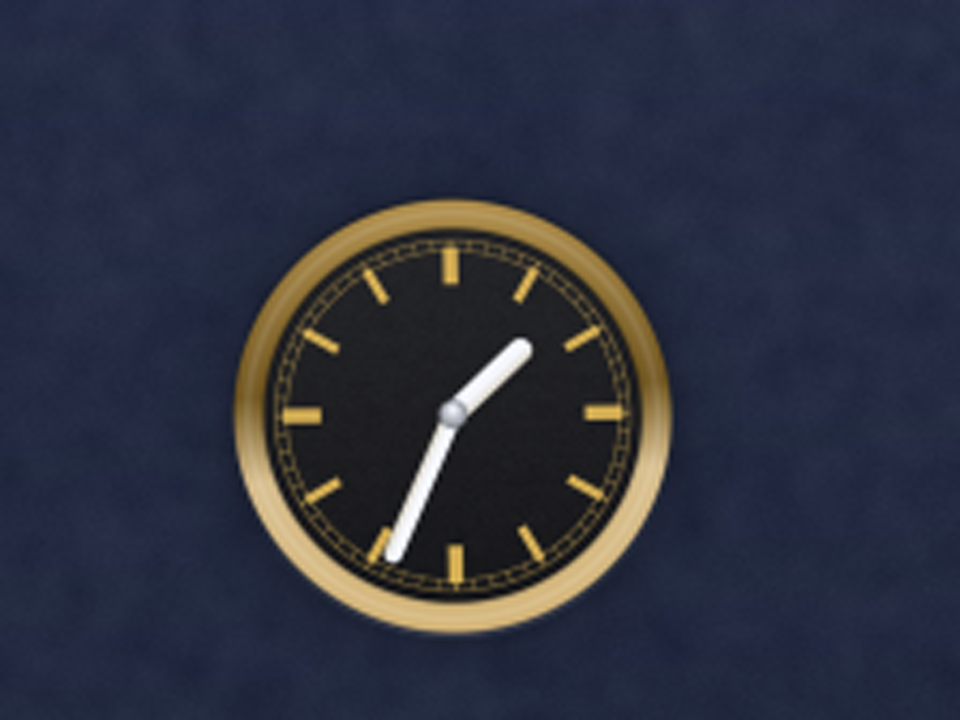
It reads 1:34
